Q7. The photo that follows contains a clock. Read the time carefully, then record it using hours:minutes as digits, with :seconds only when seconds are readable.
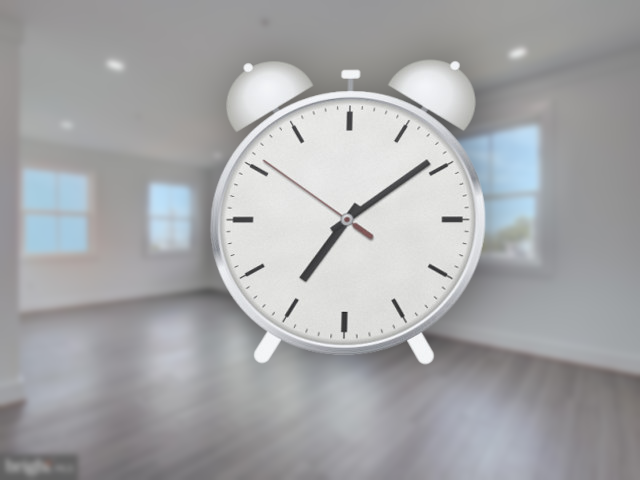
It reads 7:08:51
